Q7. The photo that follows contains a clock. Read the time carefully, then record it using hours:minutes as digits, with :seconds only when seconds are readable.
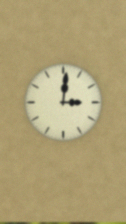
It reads 3:01
